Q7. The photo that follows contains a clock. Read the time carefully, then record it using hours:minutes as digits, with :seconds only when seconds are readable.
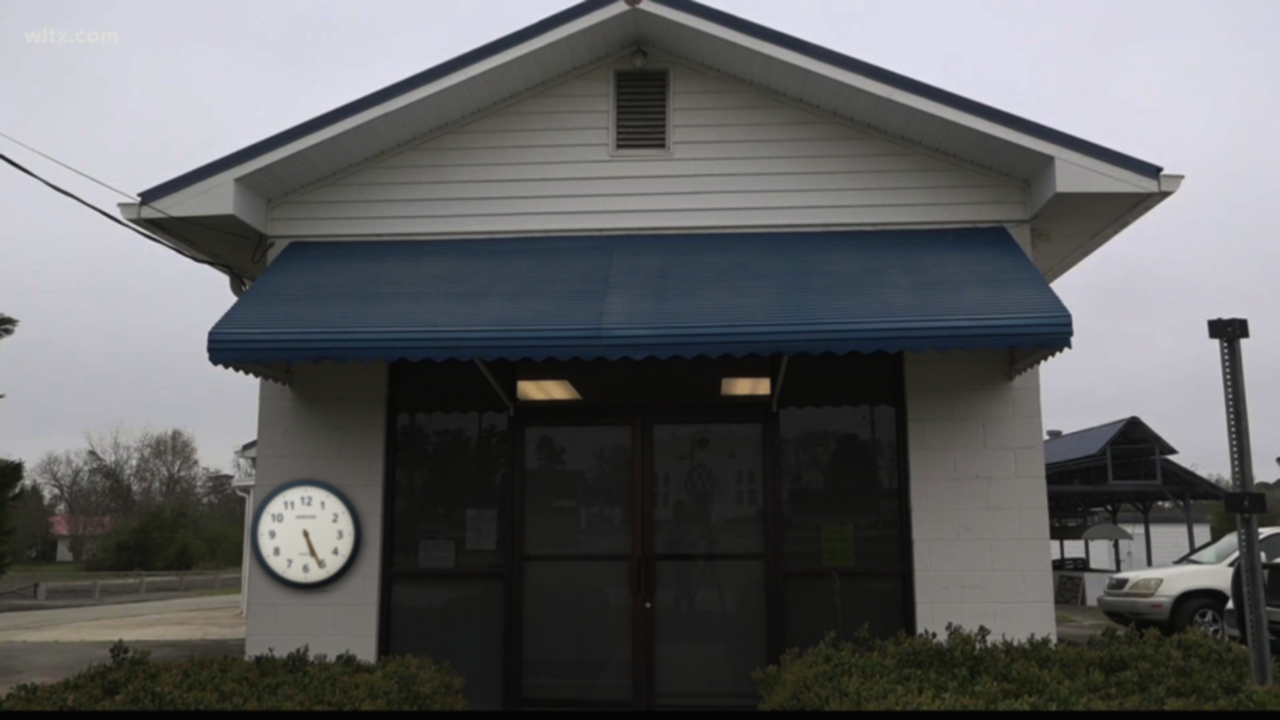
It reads 5:26
